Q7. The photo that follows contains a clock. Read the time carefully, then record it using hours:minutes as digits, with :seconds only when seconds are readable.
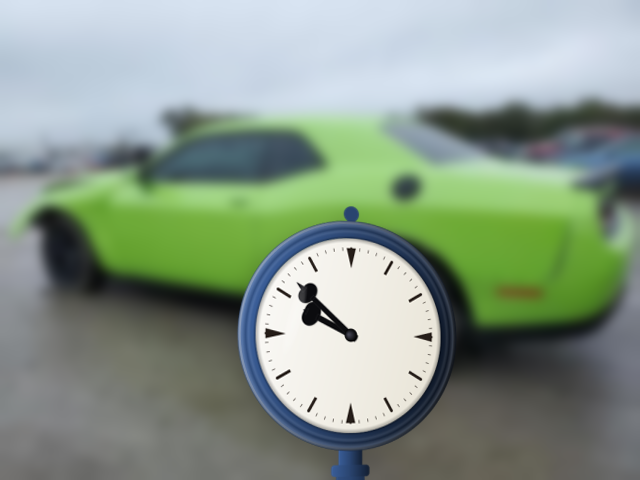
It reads 9:52
